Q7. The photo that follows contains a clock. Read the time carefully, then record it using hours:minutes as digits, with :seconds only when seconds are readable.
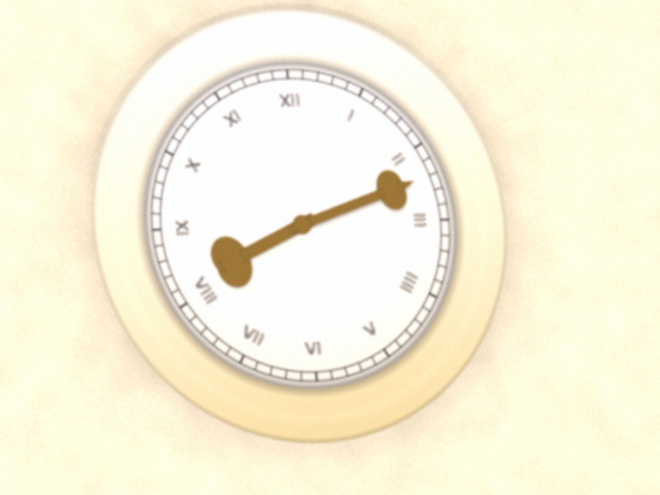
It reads 8:12
